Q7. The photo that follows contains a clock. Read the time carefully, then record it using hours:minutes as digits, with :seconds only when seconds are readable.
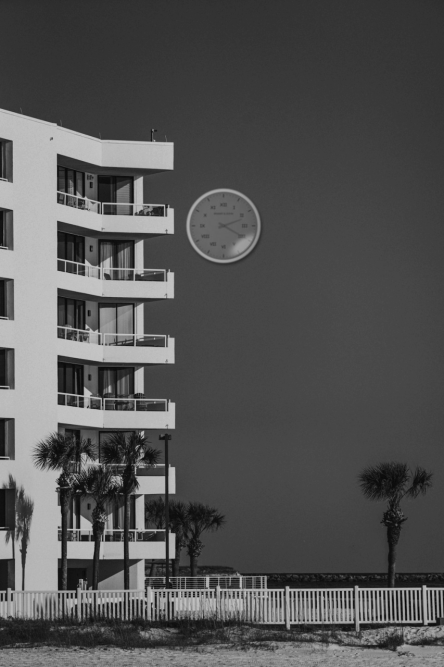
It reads 2:20
